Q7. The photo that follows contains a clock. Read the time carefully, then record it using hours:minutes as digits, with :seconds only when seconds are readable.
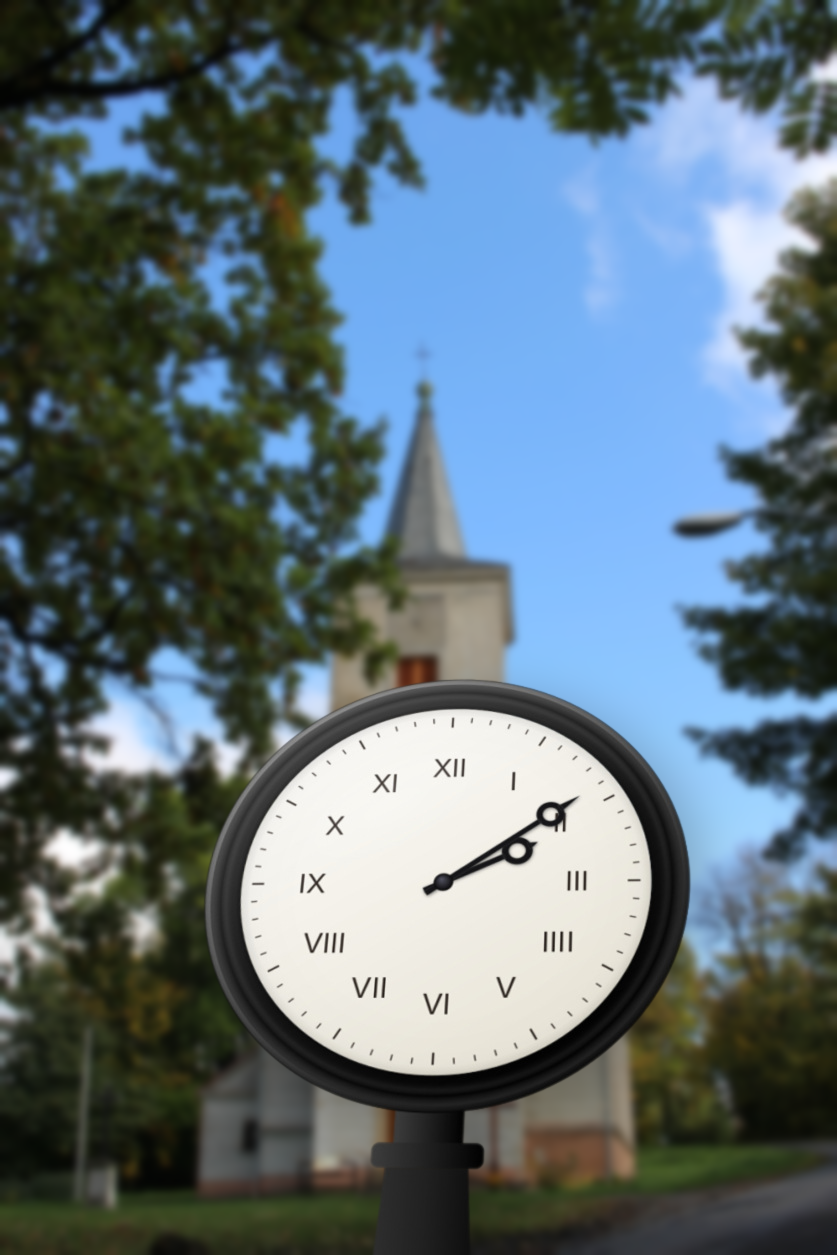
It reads 2:09
